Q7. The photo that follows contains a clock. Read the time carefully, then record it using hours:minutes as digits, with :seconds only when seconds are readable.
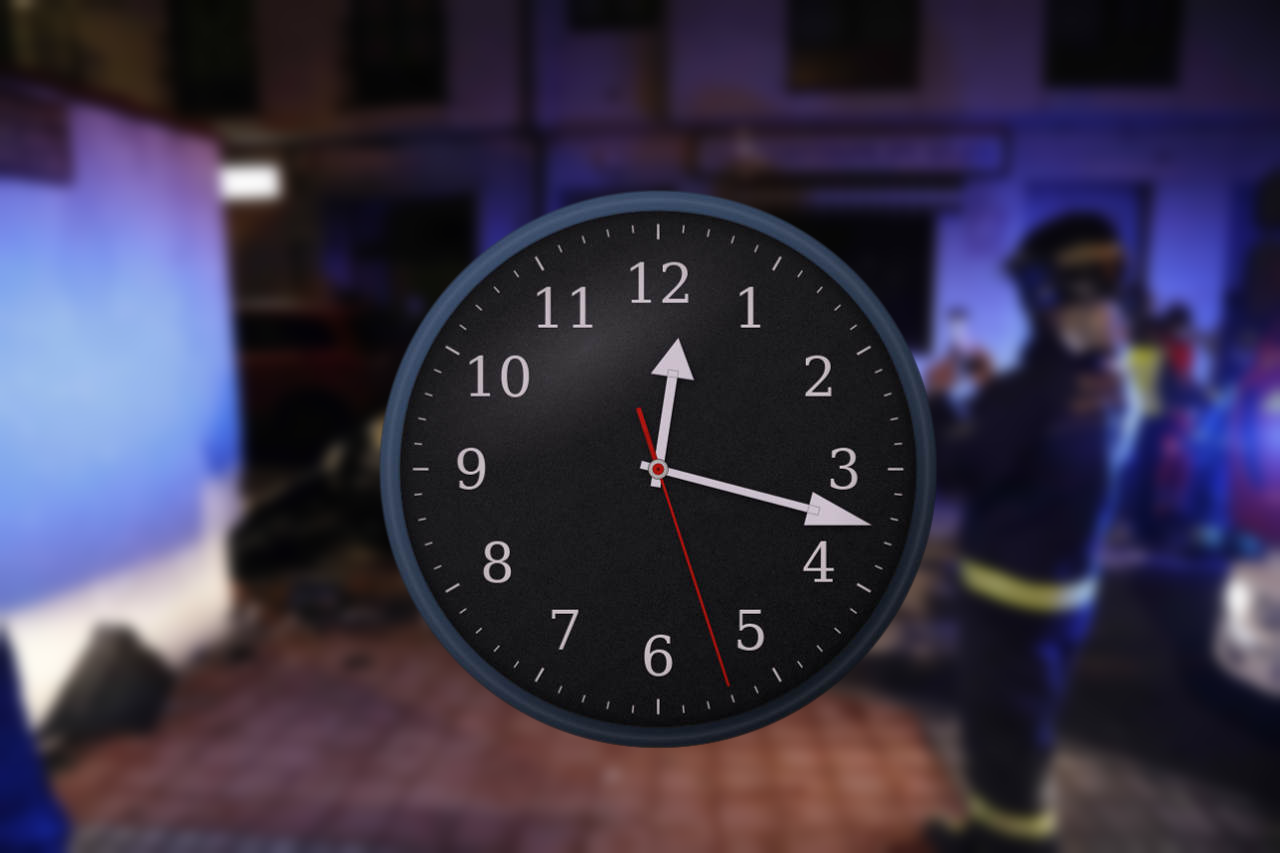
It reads 12:17:27
